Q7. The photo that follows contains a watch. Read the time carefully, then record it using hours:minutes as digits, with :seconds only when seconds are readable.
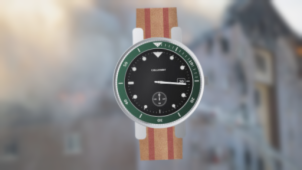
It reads 3:16
